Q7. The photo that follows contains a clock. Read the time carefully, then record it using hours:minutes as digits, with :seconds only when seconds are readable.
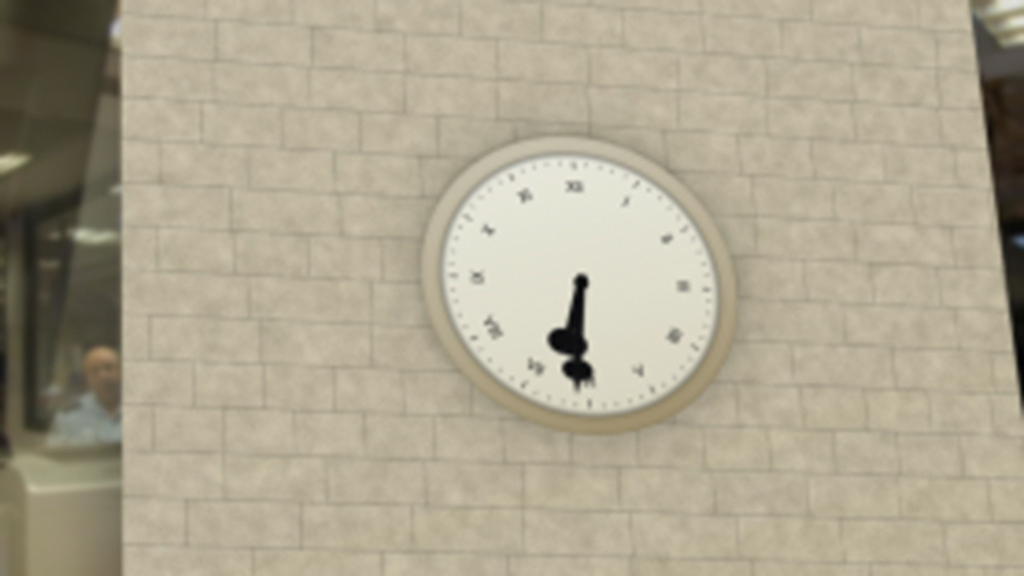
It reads 6:31
